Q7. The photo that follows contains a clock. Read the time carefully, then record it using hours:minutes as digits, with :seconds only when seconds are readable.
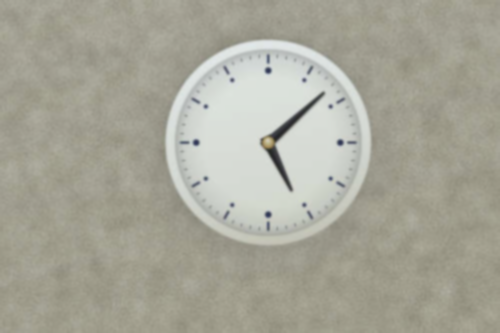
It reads 5:08
